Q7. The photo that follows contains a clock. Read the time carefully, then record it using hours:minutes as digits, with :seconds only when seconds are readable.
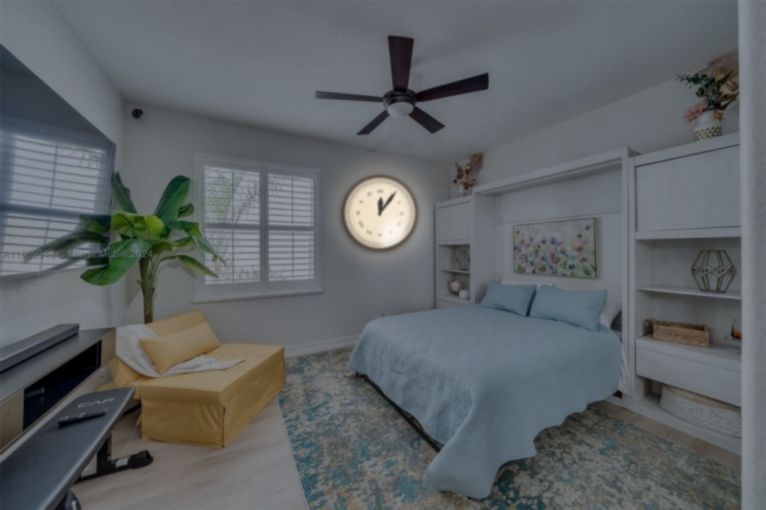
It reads 12:06
